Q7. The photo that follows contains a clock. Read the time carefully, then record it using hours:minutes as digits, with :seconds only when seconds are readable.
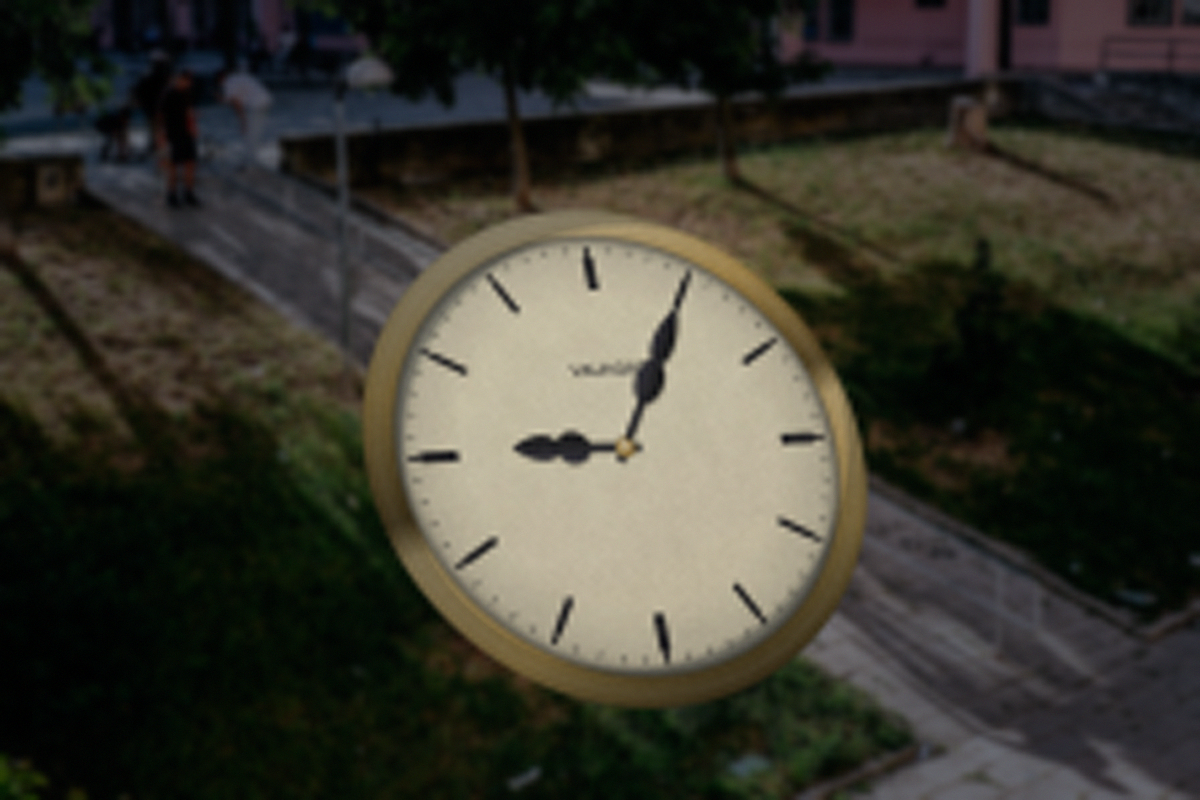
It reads 9:05
